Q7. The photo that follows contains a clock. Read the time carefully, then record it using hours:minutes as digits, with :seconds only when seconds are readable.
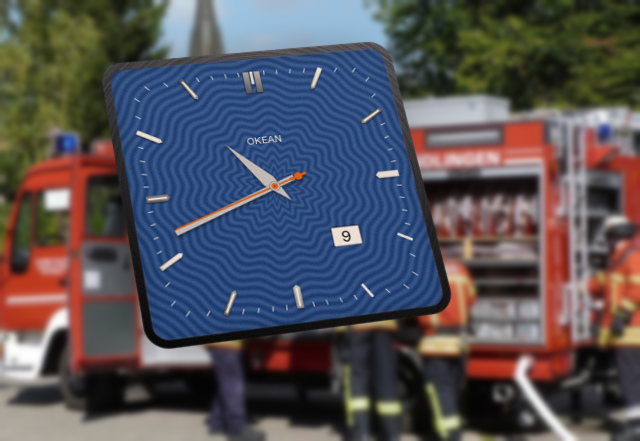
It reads 10:41:42
